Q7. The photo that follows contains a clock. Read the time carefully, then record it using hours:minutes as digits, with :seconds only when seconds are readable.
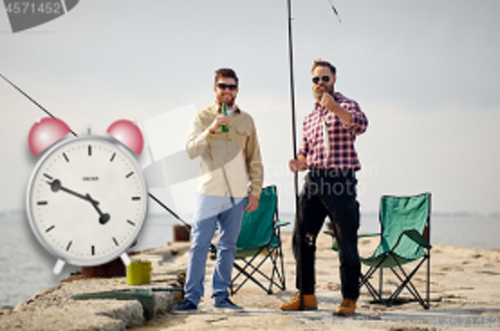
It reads 4:49
